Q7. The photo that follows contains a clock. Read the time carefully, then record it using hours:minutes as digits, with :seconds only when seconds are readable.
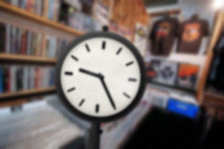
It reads 9:25
